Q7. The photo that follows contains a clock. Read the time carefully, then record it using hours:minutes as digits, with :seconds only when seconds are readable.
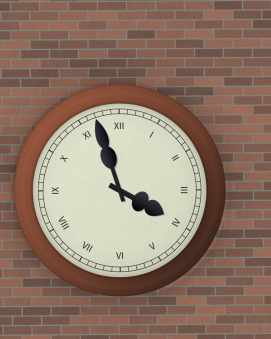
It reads 3:57
